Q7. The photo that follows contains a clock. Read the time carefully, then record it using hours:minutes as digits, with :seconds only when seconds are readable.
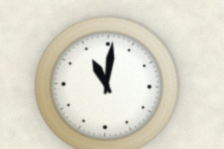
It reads 11:01
